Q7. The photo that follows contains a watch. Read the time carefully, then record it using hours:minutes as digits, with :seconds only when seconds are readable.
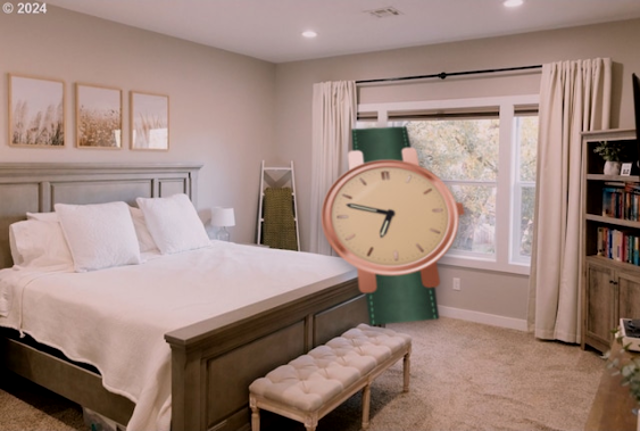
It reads 6:48
